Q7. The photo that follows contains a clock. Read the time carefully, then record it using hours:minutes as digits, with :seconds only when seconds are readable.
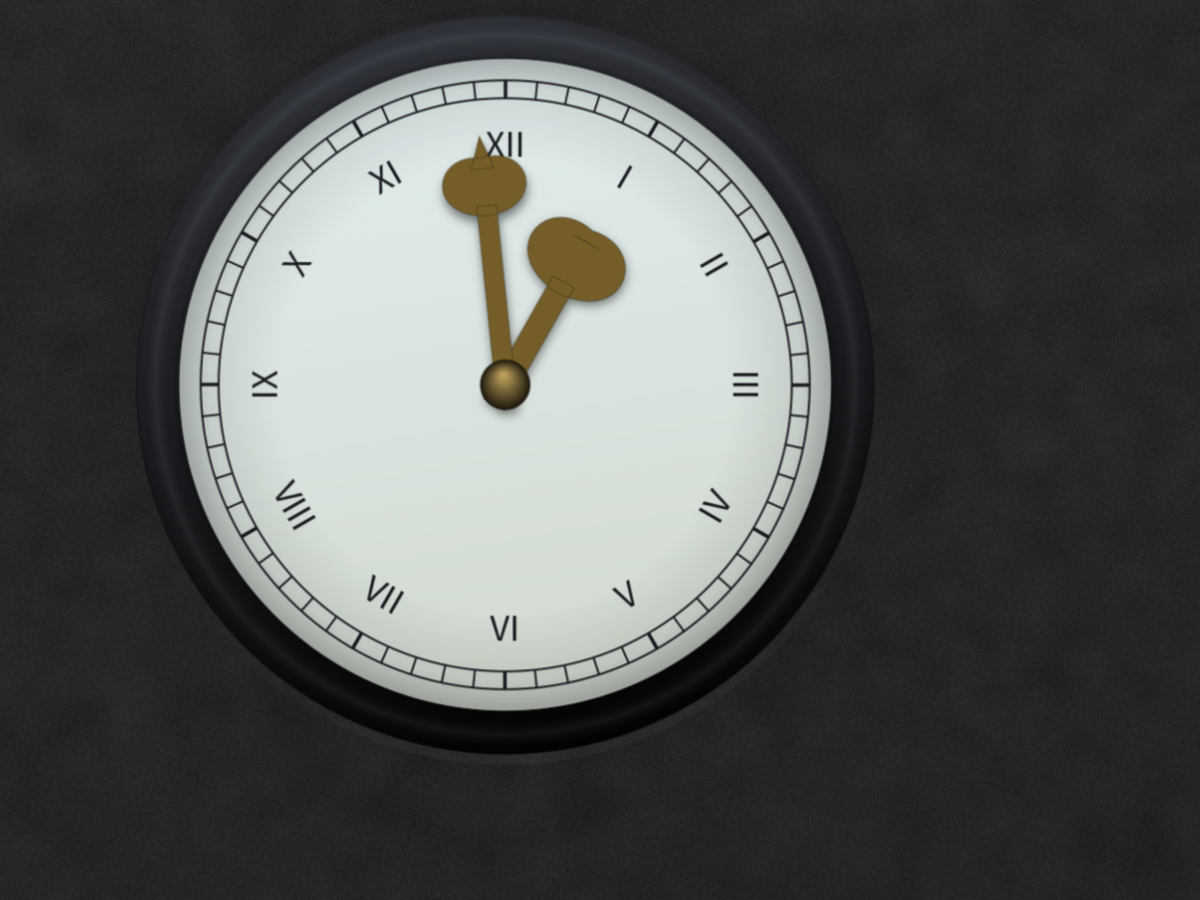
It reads 12:59
